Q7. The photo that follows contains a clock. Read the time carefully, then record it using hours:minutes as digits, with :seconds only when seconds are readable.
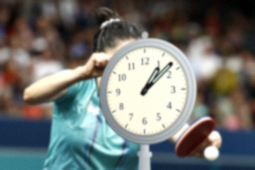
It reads 1:08
